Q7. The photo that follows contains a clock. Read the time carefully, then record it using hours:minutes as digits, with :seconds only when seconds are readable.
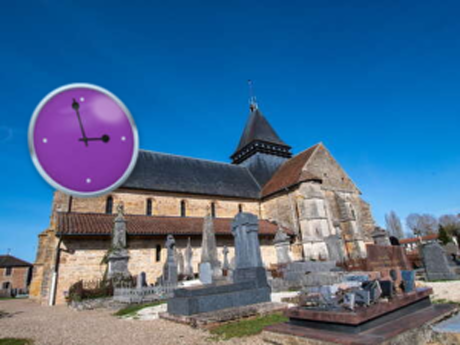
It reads 2:58
